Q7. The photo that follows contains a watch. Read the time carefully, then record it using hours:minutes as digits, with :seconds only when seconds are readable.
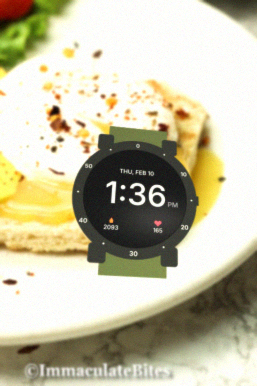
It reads 1:36
